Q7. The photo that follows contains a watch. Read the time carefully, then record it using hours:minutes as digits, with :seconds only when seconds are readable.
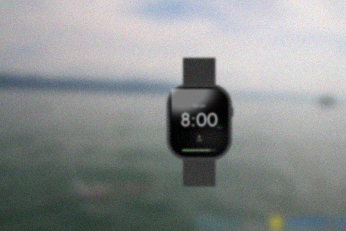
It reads 8:00
